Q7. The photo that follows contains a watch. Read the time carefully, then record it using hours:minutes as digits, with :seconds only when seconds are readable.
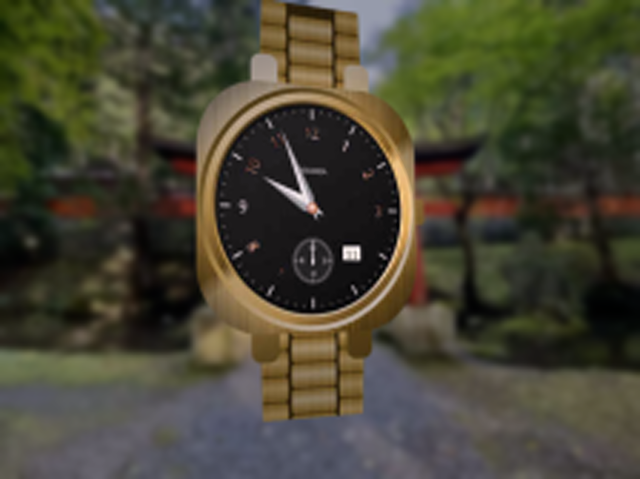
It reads 9:56
